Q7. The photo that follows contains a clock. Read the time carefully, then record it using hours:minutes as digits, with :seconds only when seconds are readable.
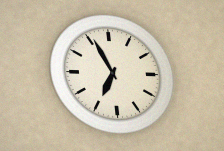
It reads 6:56
